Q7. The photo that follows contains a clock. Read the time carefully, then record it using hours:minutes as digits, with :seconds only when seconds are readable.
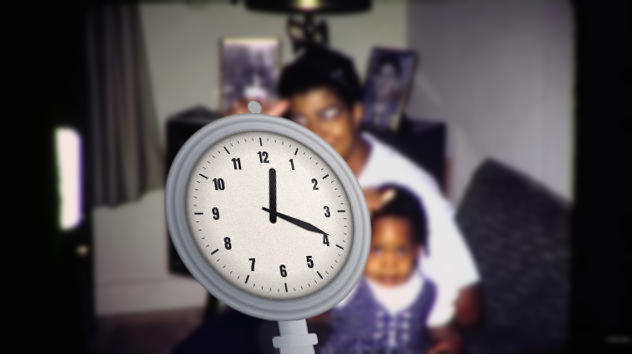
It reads 12:19
